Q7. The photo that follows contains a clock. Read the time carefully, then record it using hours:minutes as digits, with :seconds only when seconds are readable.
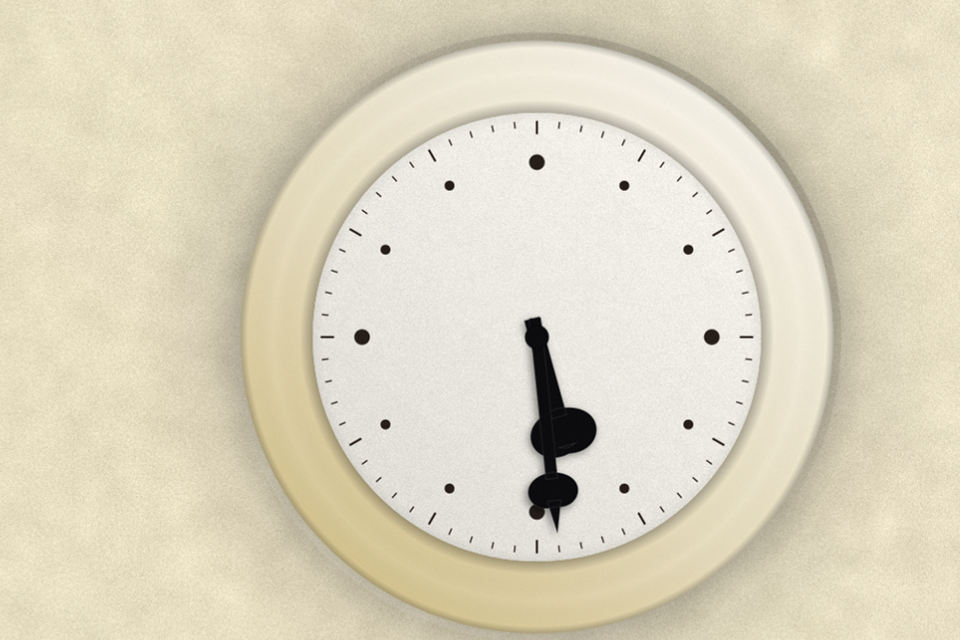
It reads 5:29
